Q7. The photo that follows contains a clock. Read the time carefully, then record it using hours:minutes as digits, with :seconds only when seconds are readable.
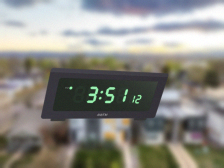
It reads 3:51:12
